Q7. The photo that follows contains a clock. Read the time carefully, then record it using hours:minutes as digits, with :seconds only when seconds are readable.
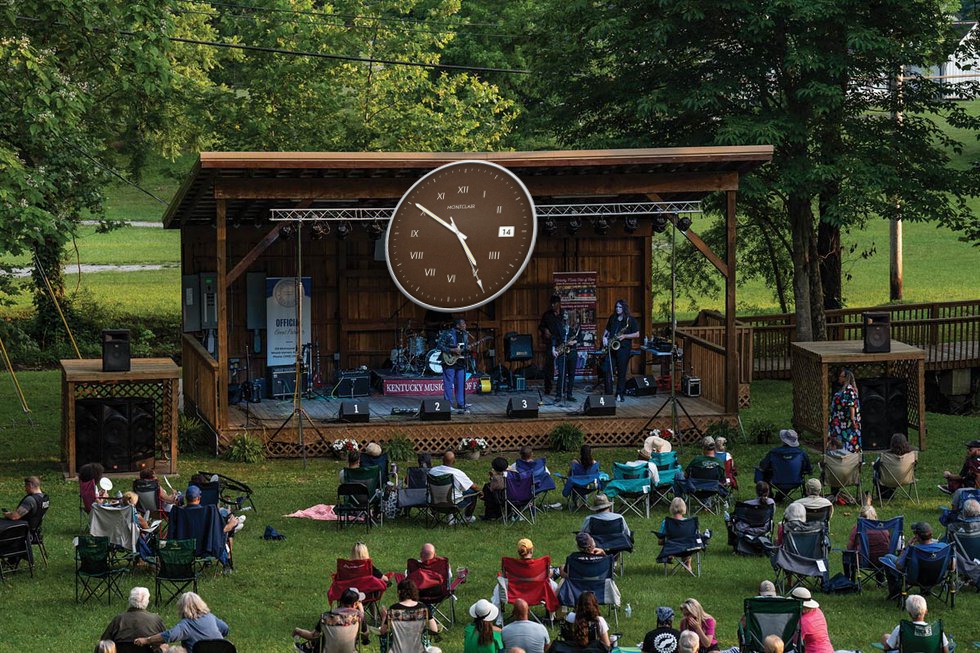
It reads 4:50:25
